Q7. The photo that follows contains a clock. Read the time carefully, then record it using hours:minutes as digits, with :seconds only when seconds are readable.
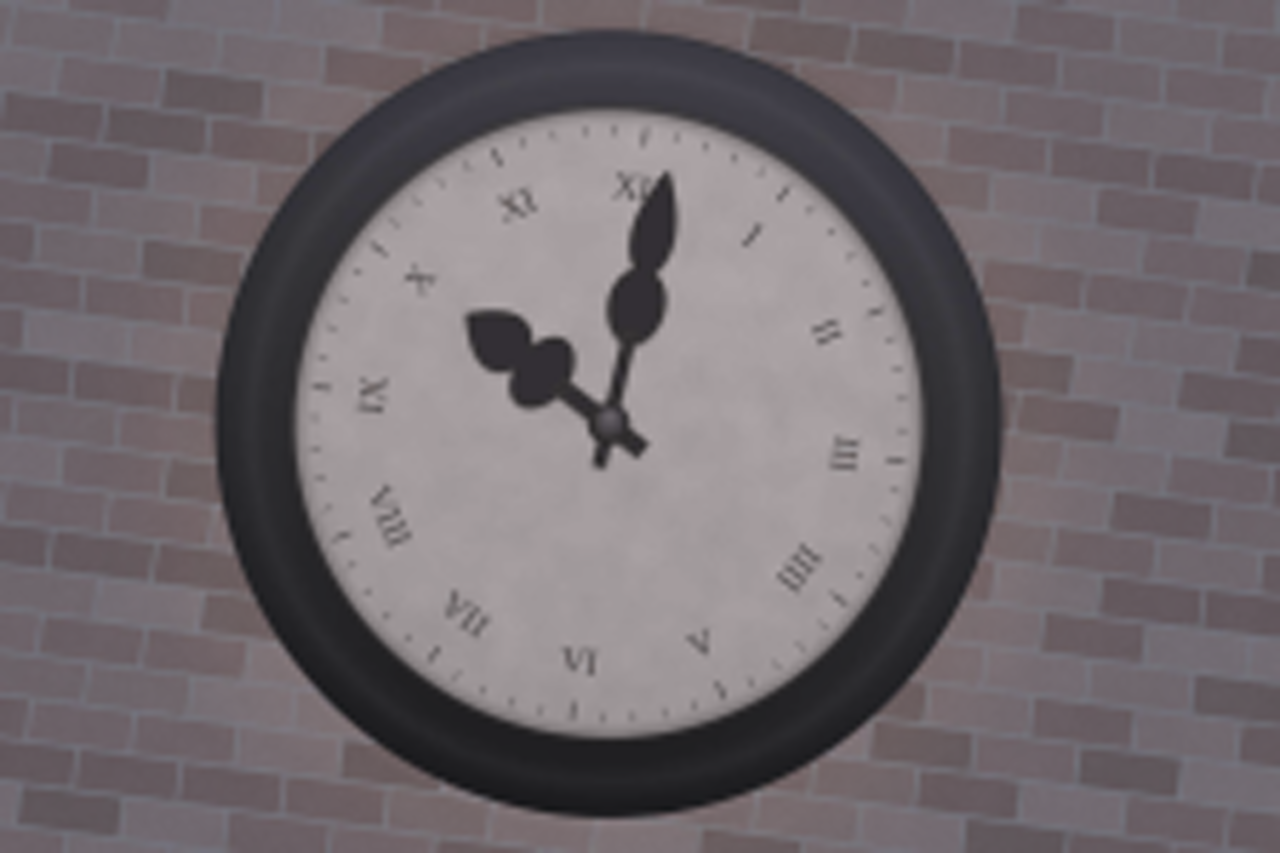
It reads 10:01
